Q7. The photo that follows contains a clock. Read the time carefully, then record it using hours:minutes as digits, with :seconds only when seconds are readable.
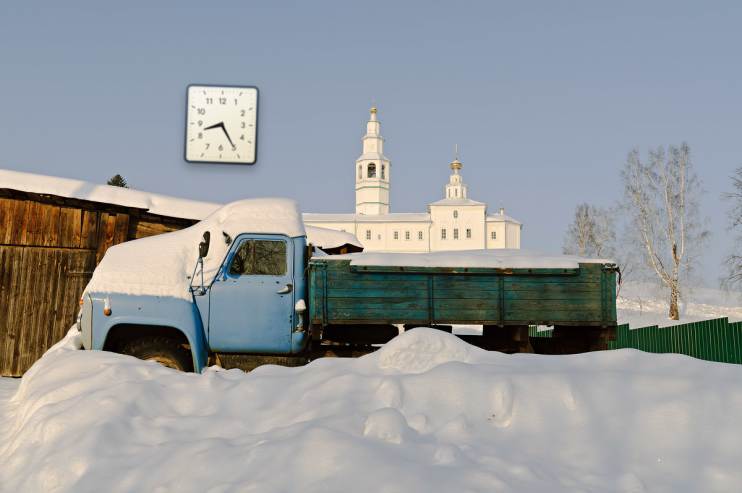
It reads 8:25
